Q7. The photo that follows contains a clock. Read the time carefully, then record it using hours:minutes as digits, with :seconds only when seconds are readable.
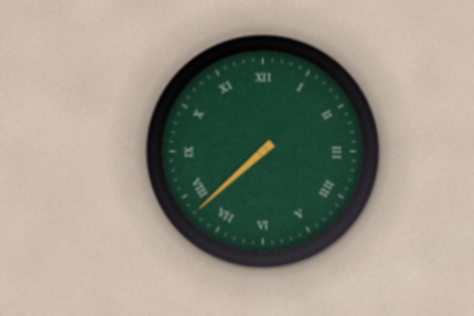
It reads 7:38
